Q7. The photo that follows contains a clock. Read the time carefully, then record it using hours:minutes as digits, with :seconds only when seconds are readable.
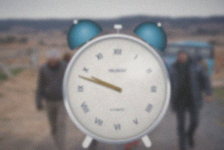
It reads 9:48
